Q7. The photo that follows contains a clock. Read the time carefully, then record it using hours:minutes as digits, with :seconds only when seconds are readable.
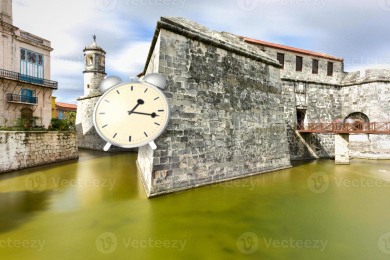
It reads 1:17
